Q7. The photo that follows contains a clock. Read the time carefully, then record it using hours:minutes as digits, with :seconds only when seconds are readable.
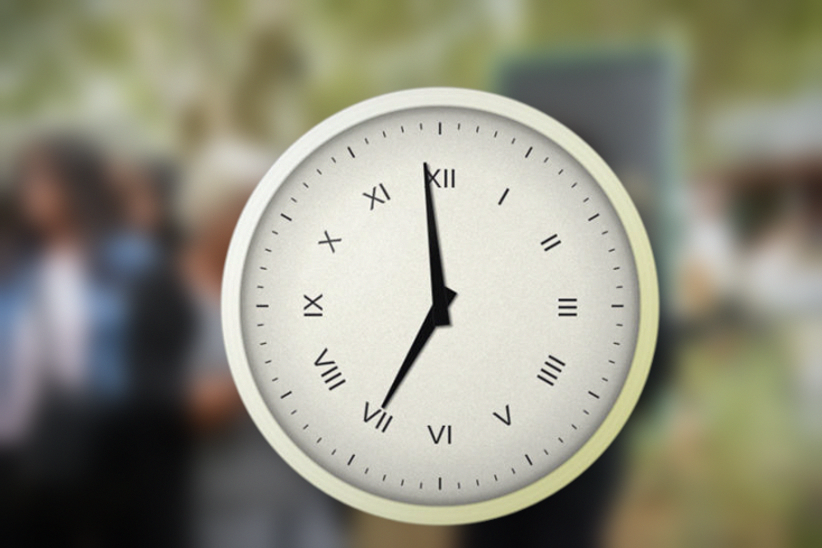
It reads 6:59
